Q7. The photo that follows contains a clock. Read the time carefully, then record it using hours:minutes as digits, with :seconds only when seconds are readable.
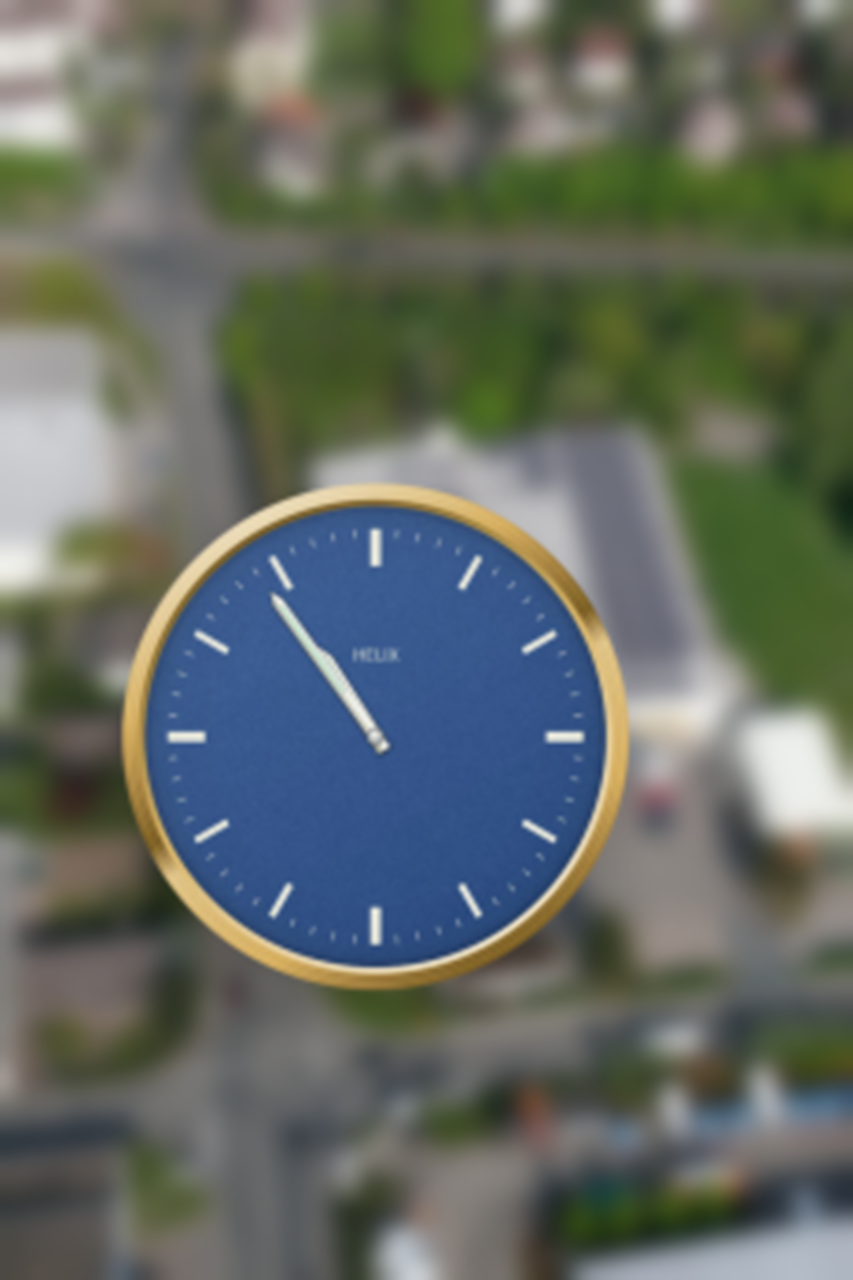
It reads 10:54
